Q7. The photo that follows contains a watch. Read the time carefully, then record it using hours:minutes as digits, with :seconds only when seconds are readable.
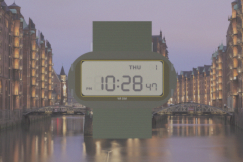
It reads 10:28
